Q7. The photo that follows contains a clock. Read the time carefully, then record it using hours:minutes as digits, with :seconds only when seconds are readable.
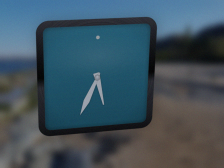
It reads 5:34
